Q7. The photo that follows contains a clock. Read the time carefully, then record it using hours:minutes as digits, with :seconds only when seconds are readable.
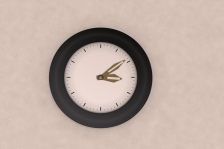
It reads 3:09
